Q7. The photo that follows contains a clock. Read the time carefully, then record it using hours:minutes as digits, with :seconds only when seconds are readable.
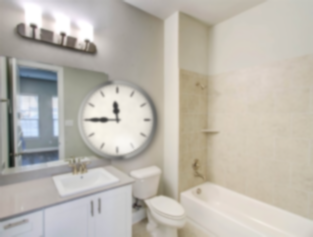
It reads 11:45
